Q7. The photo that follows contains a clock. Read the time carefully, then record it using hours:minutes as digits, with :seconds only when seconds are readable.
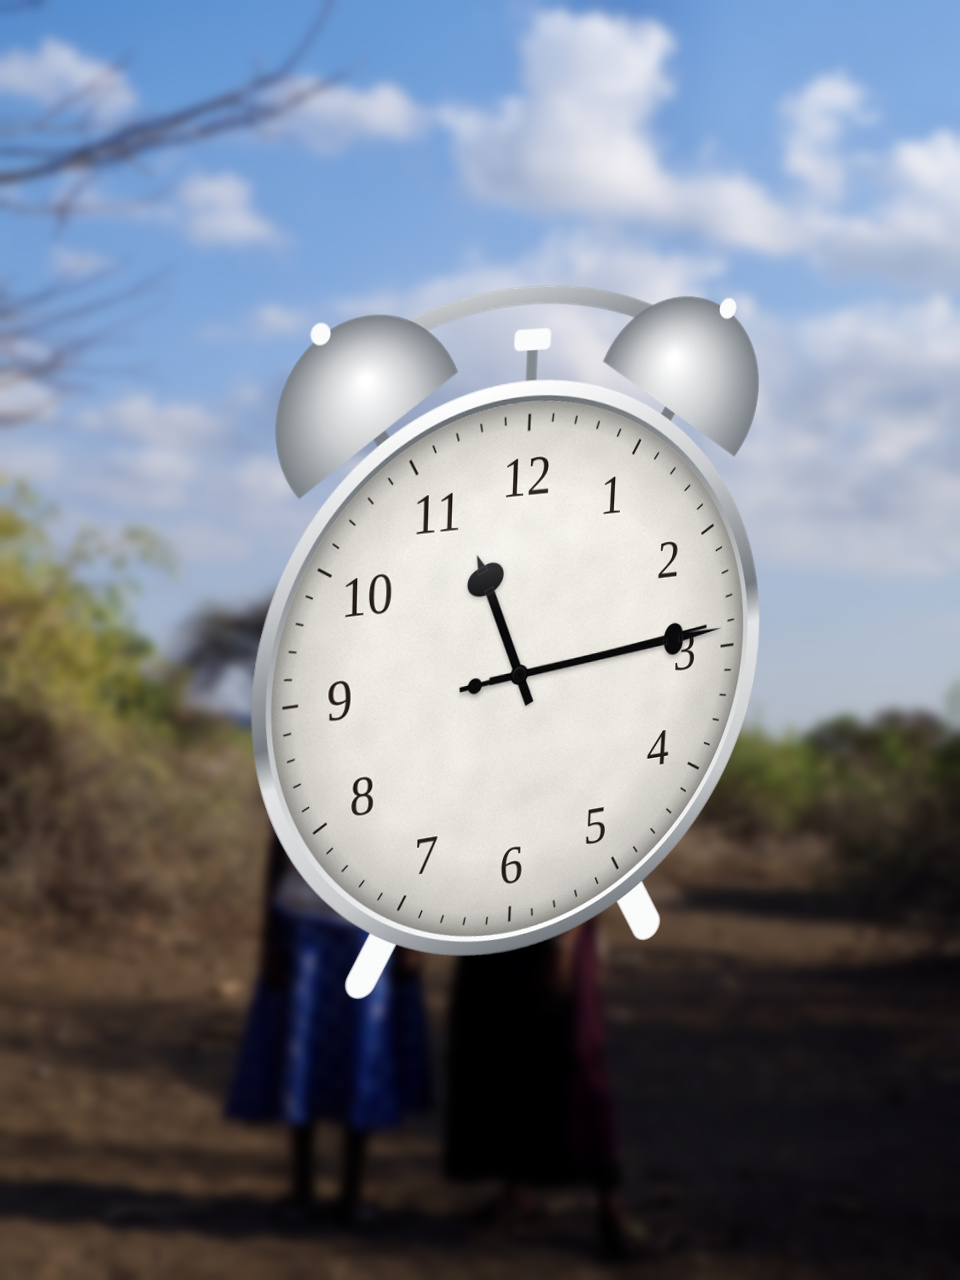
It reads 11:14:14
